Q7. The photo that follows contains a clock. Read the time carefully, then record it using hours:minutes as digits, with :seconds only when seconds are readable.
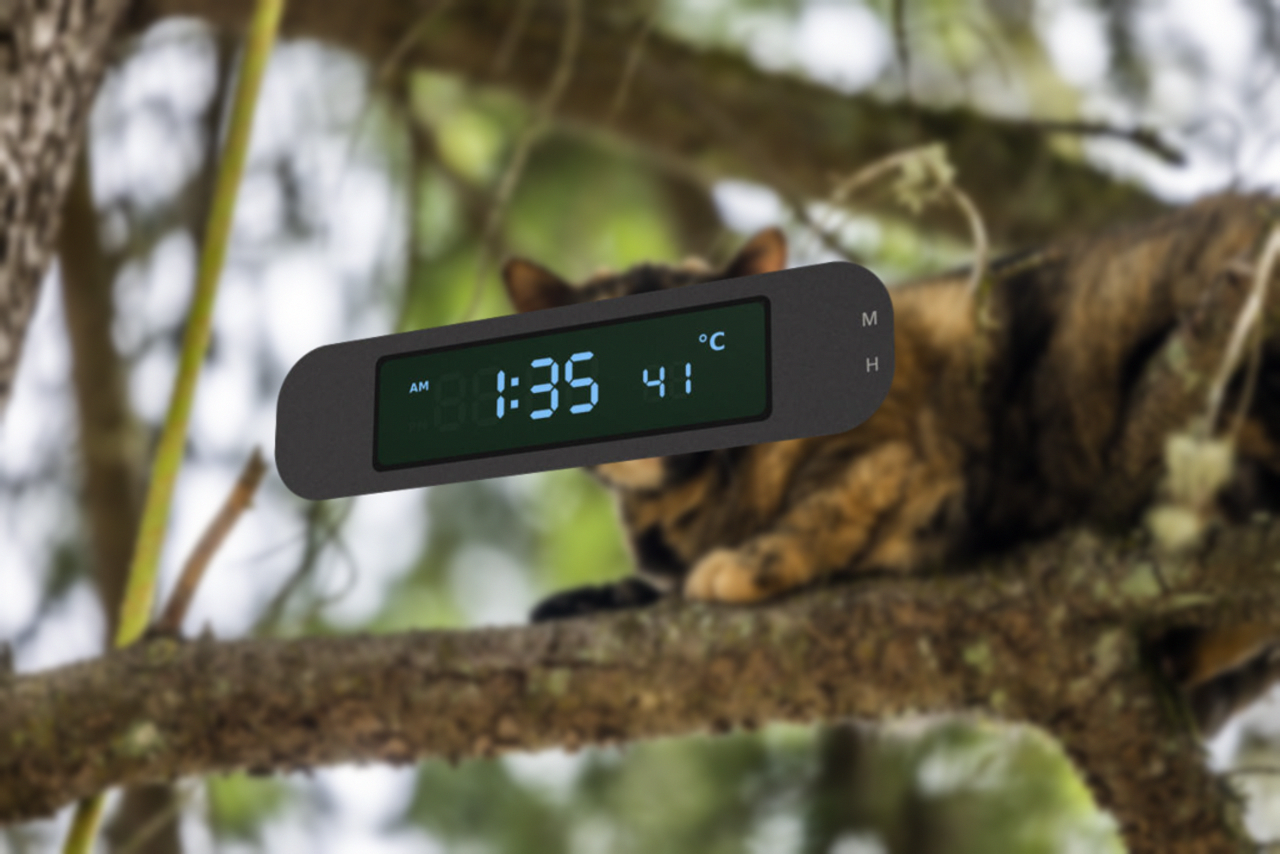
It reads 1:35
